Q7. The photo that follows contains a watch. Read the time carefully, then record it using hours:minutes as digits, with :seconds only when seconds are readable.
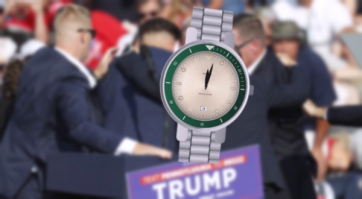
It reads 12:02
